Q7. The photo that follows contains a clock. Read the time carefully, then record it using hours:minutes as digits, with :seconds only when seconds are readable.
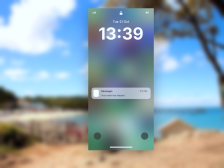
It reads 13:39
